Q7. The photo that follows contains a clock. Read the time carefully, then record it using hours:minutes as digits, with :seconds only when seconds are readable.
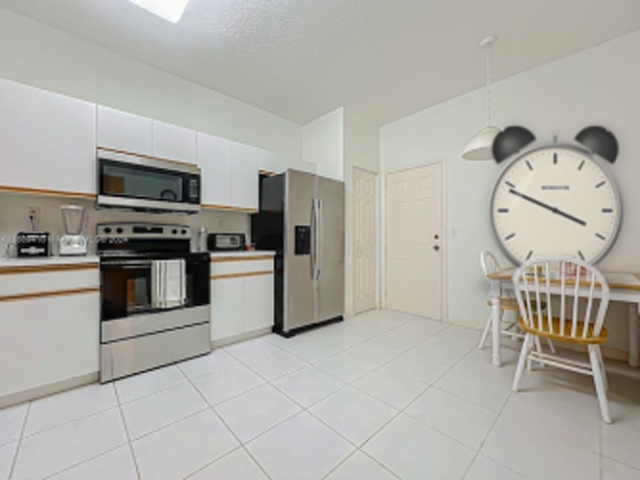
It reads 3:49
